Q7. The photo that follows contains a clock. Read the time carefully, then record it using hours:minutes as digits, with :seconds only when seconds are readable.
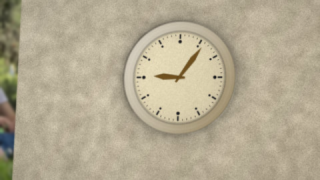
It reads 9:06
